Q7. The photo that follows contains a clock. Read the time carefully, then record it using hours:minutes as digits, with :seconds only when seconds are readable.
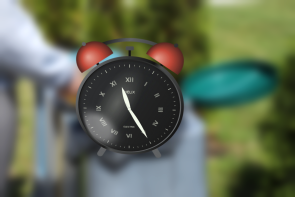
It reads 11:25
